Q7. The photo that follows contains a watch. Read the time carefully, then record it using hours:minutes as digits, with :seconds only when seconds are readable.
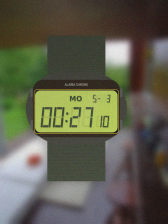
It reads 0:27:10
